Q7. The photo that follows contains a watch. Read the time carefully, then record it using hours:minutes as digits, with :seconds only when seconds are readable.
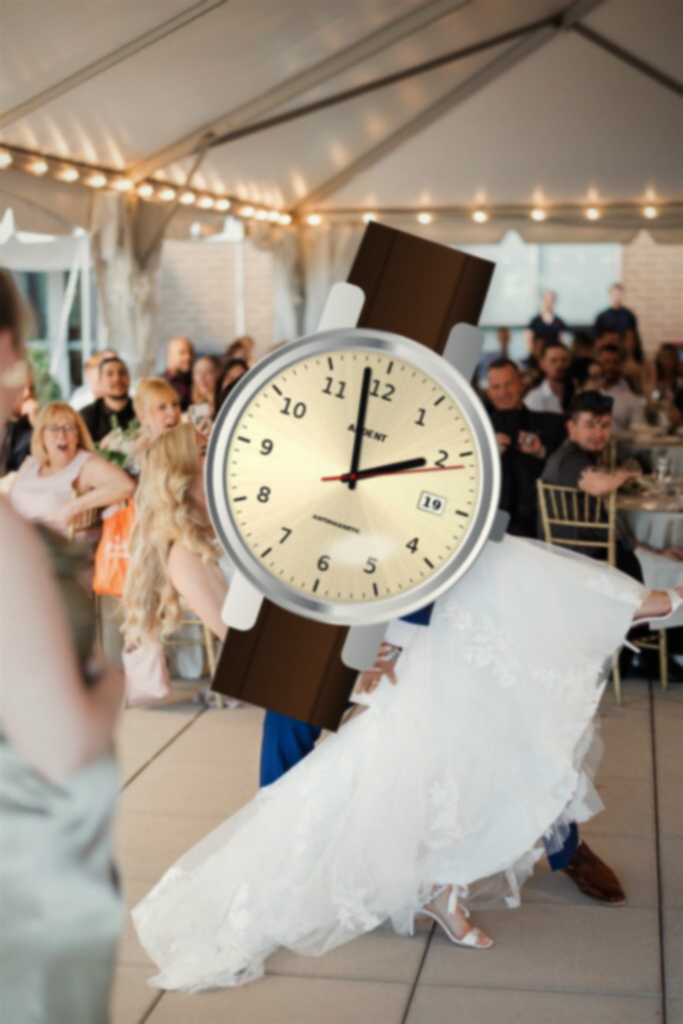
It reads 1:58:11
